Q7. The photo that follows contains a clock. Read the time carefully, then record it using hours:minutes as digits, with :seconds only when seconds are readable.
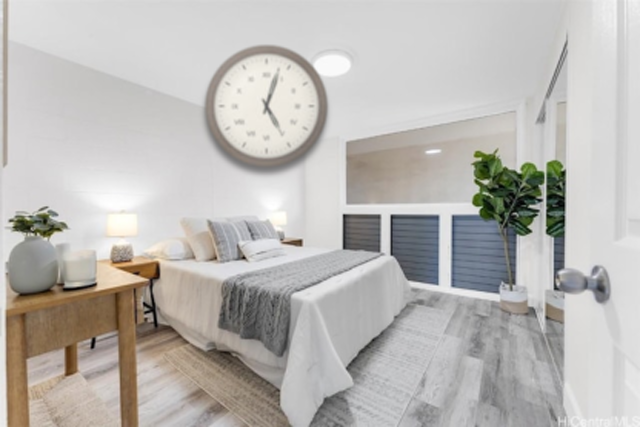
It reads 5:03
